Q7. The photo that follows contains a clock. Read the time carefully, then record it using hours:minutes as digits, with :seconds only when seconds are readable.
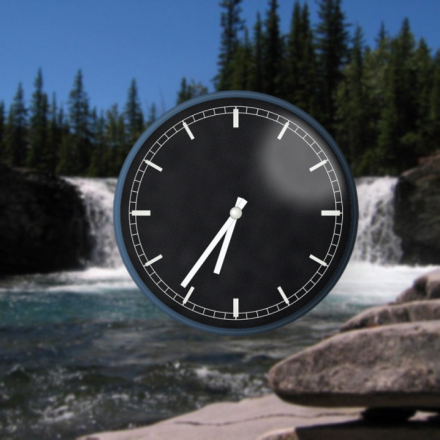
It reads 6:36
